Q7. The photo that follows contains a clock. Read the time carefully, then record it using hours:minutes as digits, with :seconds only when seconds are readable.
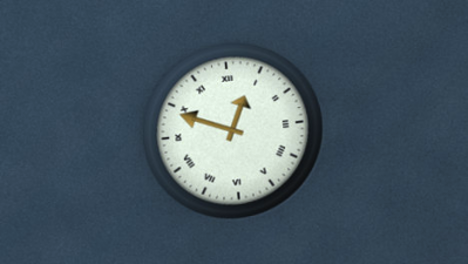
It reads 12:49
